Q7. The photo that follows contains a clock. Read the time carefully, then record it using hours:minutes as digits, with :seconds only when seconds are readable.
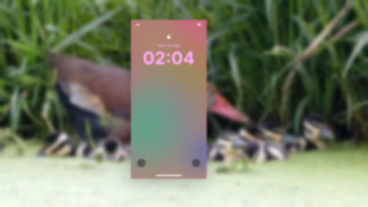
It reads 2:04
